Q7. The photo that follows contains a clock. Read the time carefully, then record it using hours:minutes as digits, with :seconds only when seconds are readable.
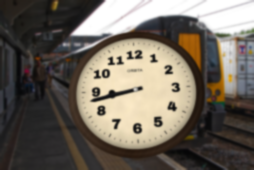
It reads 8:43
